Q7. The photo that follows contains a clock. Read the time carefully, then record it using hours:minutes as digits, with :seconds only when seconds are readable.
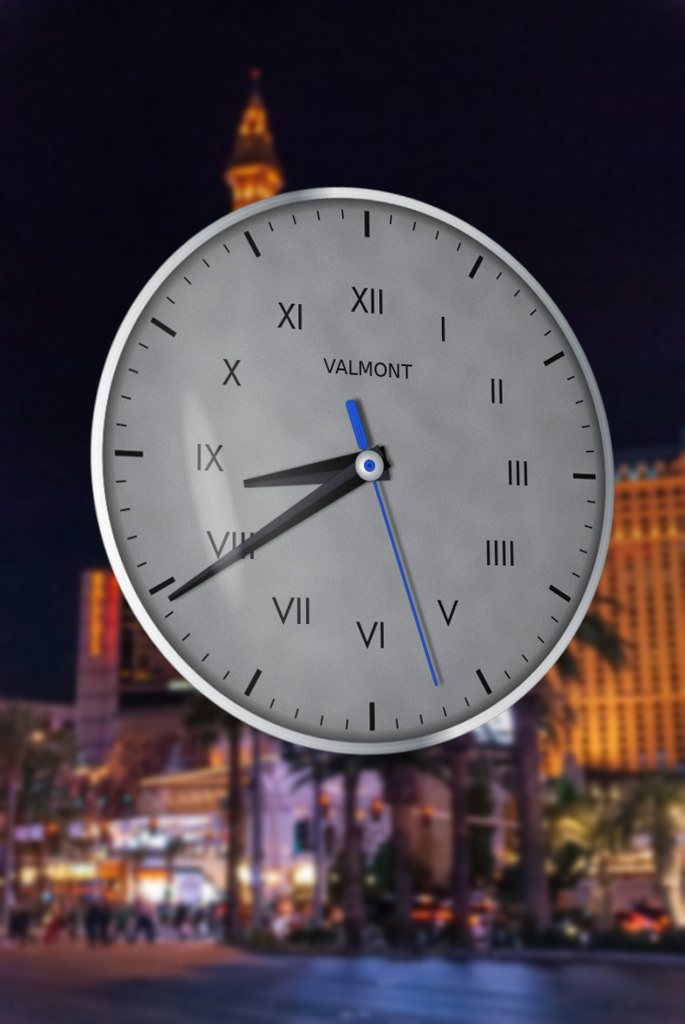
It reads 8:39:27
